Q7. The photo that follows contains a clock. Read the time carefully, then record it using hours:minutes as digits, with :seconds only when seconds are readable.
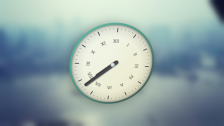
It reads 7:38
